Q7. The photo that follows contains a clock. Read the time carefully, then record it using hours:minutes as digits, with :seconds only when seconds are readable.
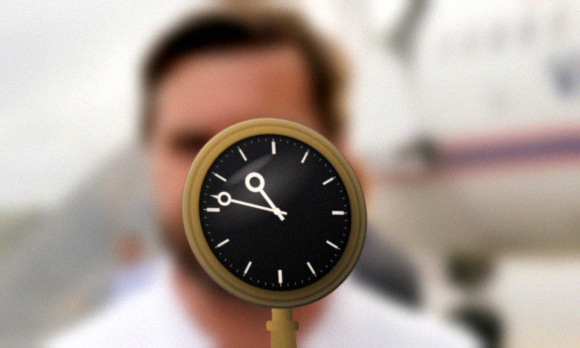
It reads 10:47
